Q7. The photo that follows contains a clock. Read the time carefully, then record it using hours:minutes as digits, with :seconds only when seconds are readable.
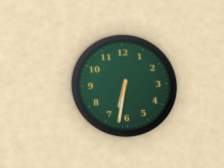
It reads 6:32
